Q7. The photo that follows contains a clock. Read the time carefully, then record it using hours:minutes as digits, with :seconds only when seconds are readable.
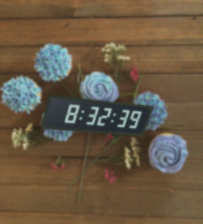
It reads 8:32:39
